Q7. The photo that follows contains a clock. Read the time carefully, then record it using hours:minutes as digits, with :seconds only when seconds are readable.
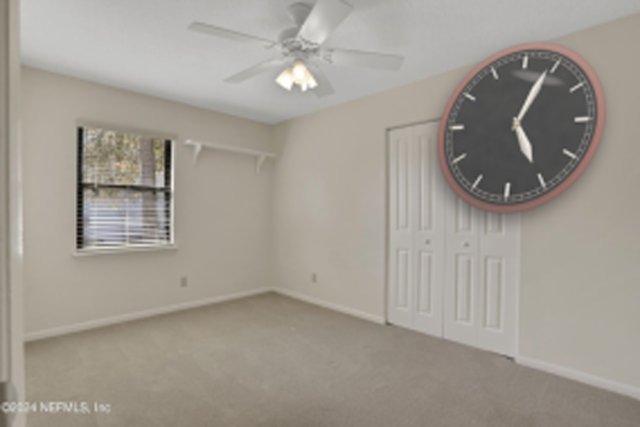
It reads 5:04
